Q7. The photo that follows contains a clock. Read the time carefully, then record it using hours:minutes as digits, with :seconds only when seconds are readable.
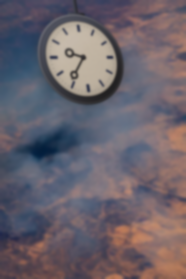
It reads 9:36
